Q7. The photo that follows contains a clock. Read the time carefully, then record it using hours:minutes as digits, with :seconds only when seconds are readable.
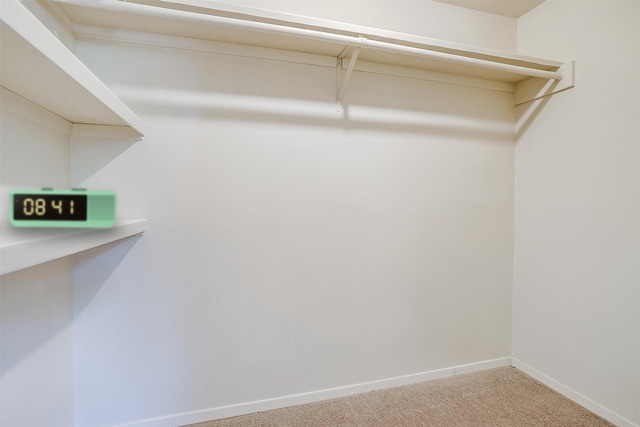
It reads 8:41
